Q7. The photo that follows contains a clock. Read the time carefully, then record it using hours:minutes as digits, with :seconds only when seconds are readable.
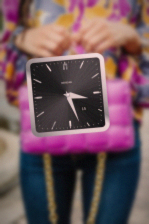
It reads 3:27
